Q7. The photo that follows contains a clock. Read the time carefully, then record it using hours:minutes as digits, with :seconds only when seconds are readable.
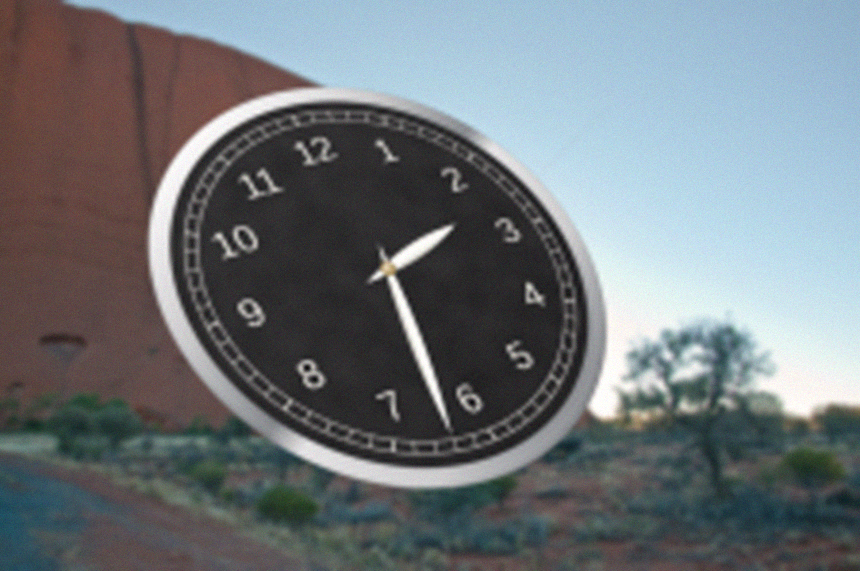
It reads 2:32
